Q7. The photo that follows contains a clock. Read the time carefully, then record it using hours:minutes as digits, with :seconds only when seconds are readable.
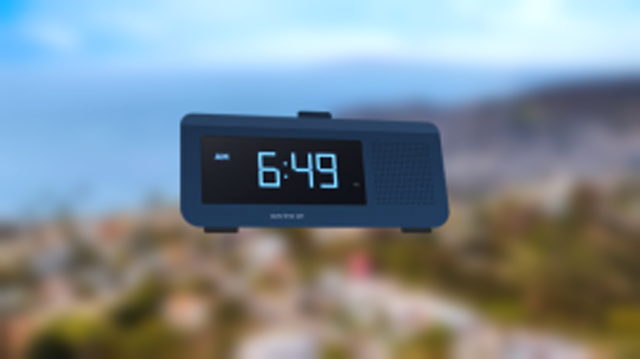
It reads 6:49
